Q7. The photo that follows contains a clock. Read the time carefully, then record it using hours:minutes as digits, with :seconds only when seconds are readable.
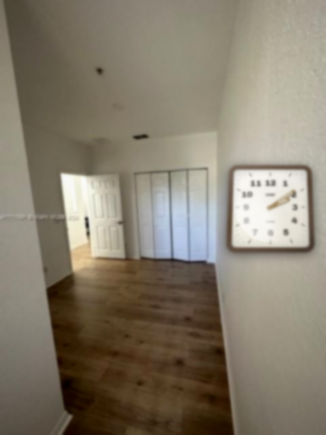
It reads 2:09
